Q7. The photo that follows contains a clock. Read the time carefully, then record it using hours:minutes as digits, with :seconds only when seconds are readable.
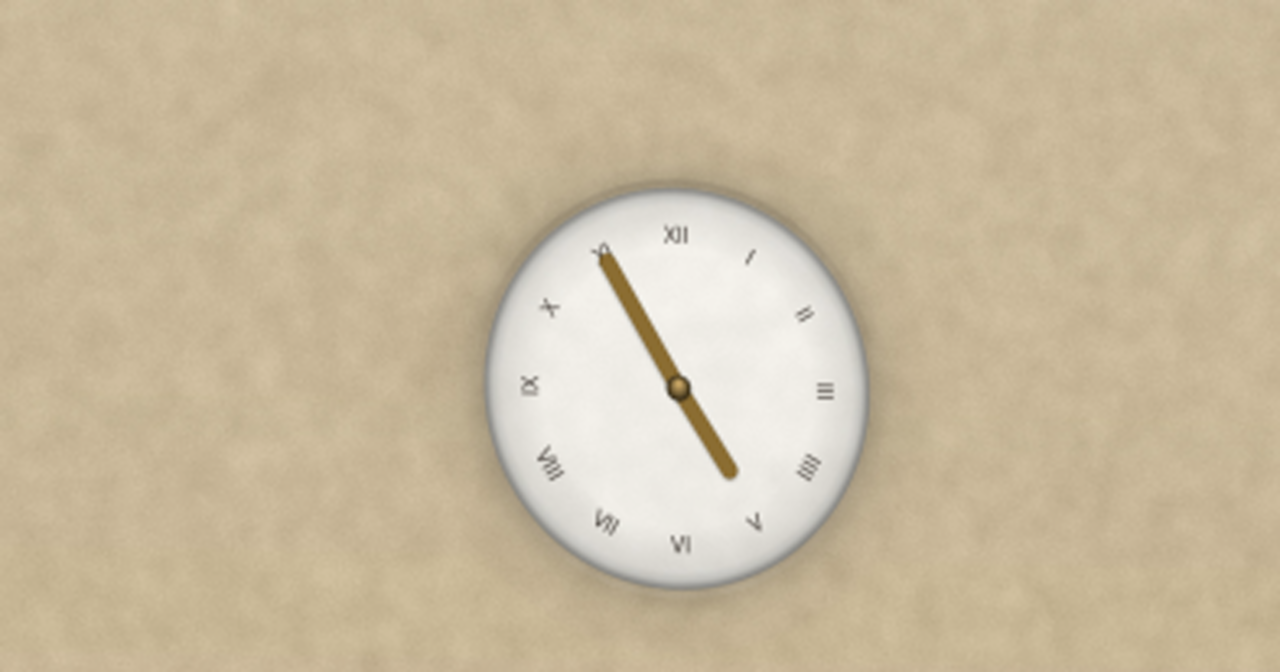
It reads 4:55
